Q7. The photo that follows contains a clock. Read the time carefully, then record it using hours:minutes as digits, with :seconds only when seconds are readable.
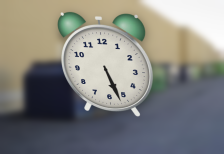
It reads 5:27
